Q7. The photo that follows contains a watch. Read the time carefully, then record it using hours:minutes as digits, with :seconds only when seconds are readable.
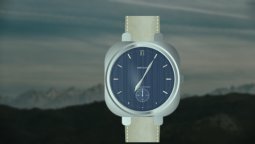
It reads 7:05
